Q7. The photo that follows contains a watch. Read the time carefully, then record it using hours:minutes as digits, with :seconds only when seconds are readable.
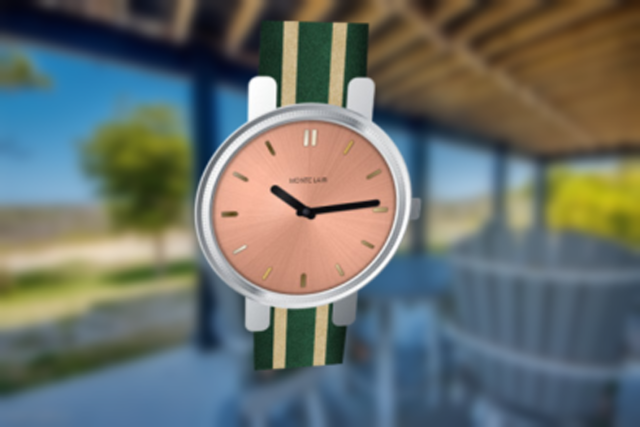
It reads 10:14
